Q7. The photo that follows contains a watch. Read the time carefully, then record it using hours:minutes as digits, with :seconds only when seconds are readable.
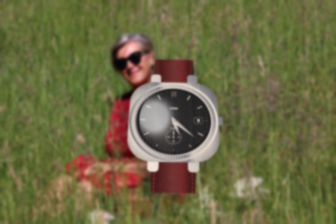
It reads 5:22
